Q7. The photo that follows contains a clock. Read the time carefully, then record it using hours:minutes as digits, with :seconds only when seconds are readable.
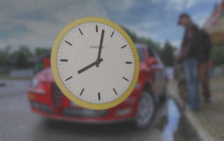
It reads 8:02
